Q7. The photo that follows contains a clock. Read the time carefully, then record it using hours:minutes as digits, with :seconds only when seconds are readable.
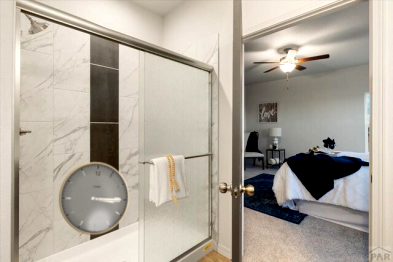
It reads 3:15
